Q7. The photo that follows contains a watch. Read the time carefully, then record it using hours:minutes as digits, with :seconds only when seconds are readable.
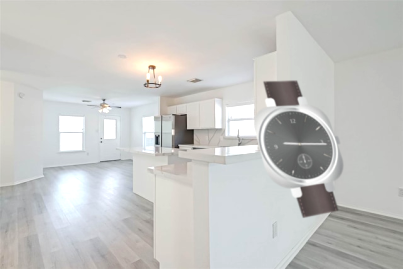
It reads 9:16
